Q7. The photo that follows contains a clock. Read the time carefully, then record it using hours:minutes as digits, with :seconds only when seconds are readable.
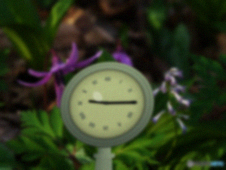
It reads 9:15
